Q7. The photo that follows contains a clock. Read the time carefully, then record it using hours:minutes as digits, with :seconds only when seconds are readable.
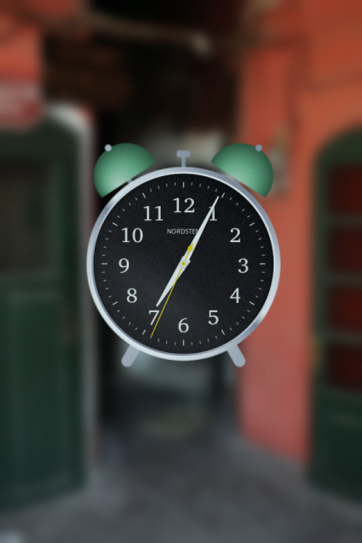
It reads 7:04:34
